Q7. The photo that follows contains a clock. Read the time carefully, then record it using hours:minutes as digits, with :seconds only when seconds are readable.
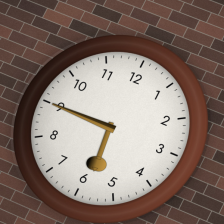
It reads 5:45
